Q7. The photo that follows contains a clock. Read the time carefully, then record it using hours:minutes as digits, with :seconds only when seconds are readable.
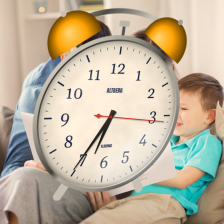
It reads 6:35:16
